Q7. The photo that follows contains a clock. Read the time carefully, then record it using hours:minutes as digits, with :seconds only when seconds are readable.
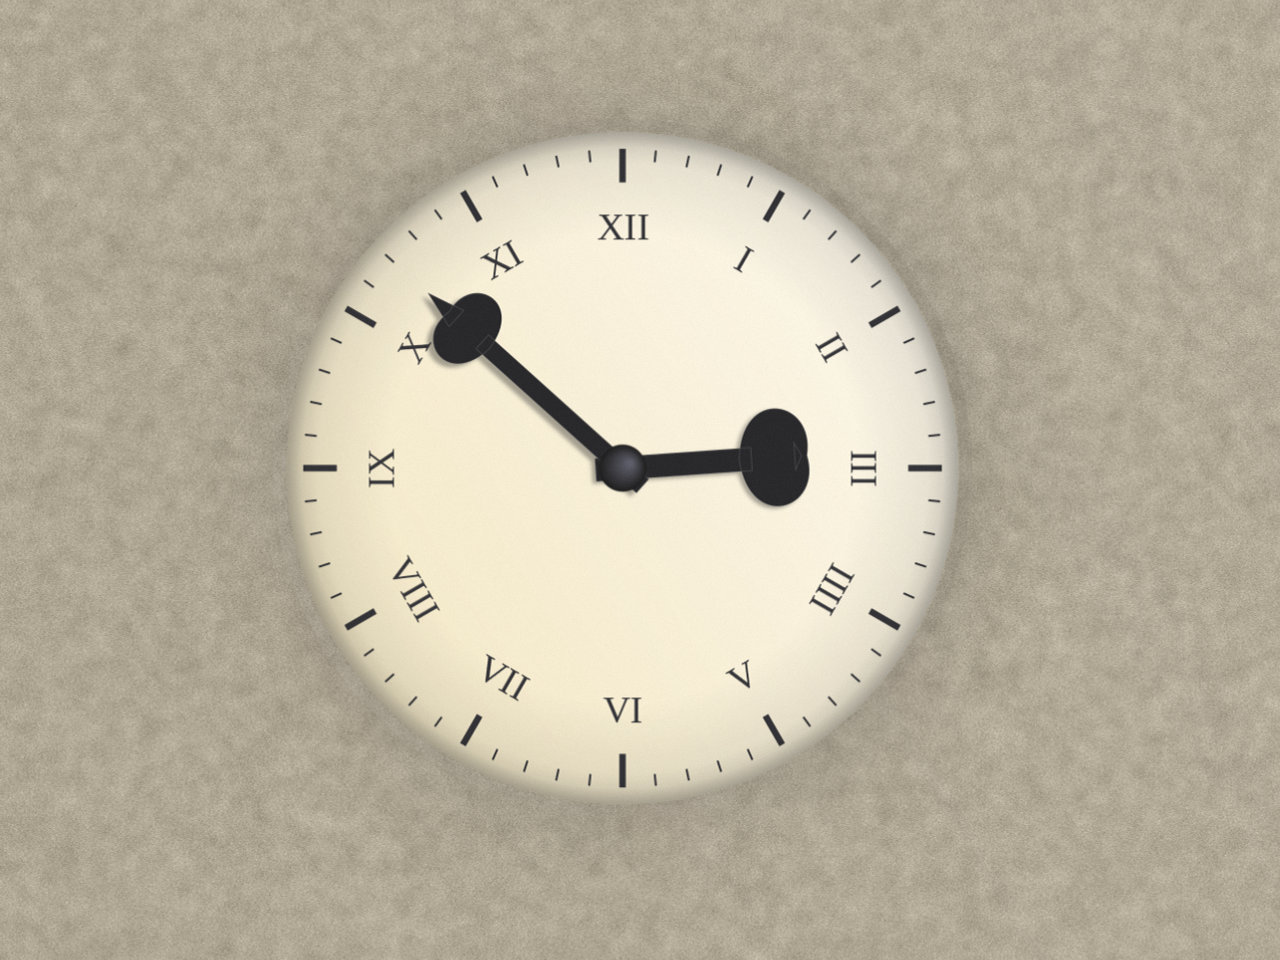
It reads 2:52
